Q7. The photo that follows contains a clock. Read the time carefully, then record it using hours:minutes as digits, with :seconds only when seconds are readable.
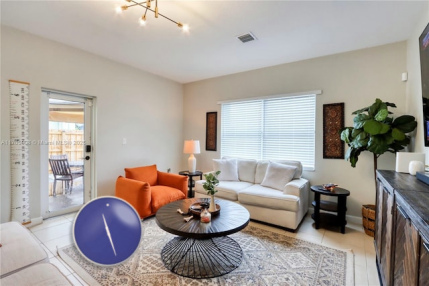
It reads 11:27
